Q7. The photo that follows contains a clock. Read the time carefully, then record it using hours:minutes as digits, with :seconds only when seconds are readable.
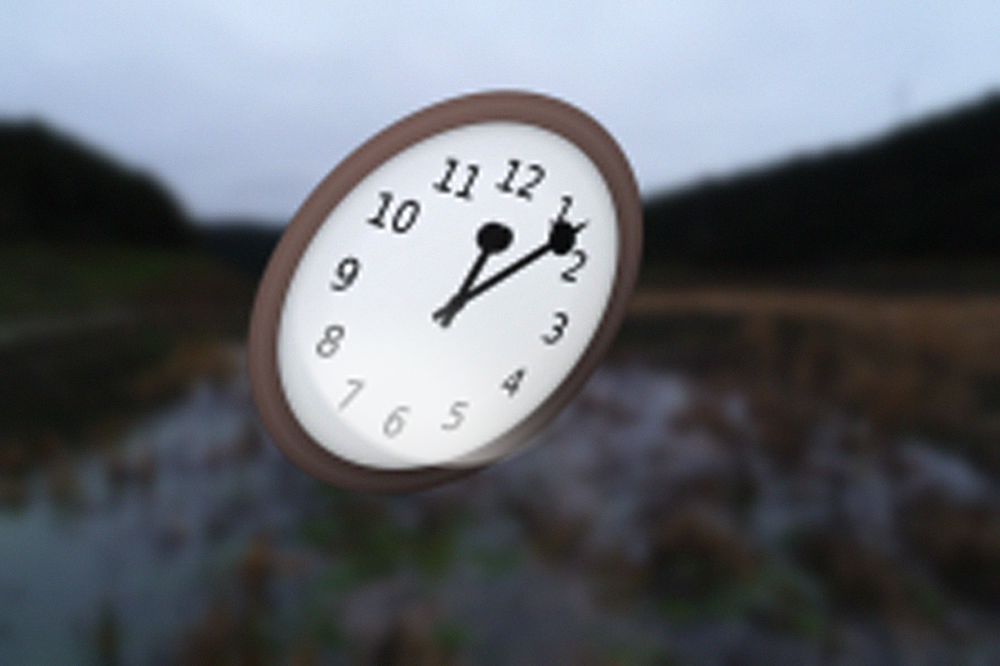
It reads 12:07
